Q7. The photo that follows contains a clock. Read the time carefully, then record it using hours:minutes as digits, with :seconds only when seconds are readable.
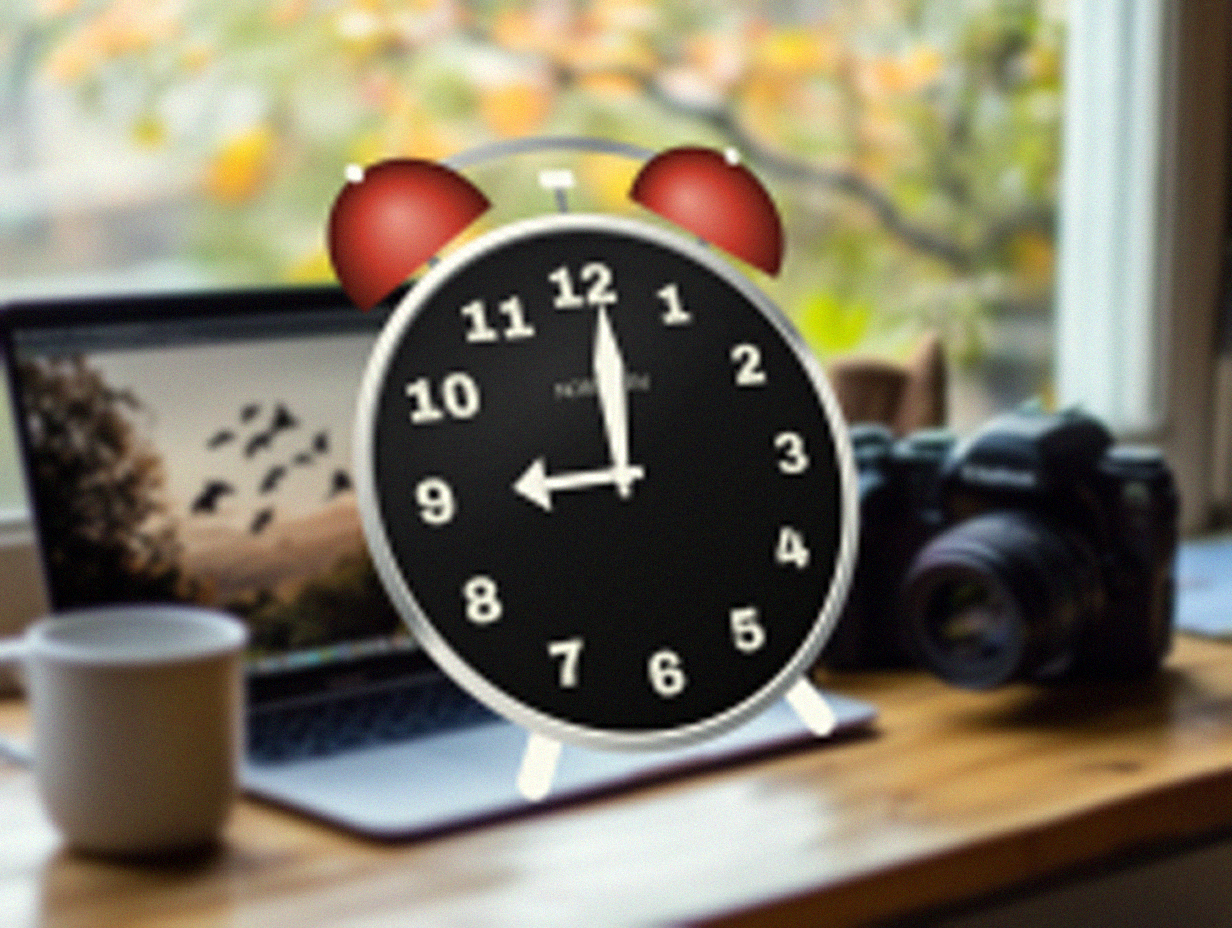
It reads 9:01
